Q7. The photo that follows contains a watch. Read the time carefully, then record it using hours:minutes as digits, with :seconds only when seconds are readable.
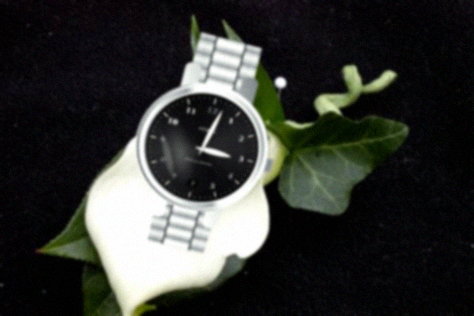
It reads 3:02
